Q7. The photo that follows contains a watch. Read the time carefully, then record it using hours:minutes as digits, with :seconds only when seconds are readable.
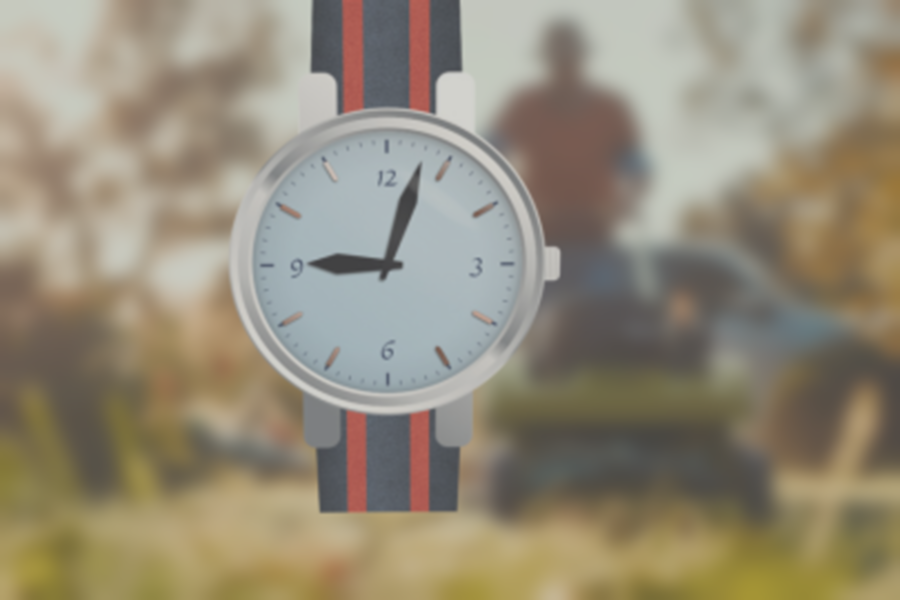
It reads 9:03
